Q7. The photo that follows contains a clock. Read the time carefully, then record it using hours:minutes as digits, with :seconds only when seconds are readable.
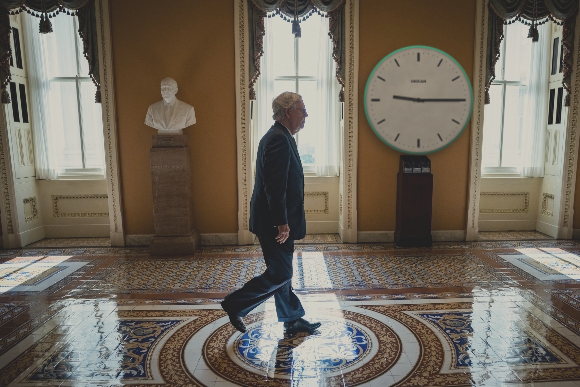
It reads 9:15
